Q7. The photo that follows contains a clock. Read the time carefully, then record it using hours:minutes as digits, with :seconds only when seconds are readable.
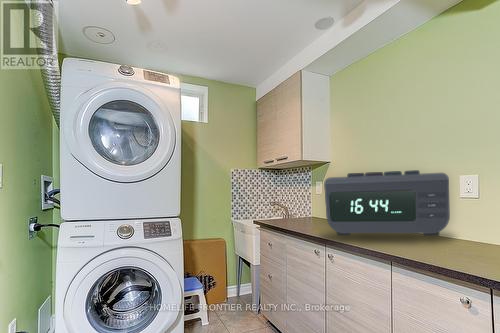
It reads 16:44
